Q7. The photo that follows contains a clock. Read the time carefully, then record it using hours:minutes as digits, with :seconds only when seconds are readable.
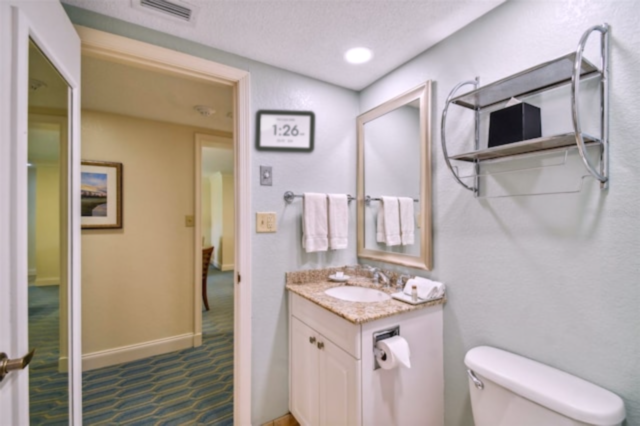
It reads 1:26
